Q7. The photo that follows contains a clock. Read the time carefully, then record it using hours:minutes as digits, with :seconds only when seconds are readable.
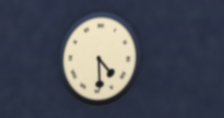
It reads 4:29
